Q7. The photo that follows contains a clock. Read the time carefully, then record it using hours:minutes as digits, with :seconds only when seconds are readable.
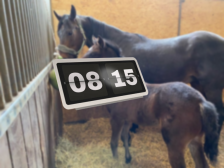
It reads 8:15
